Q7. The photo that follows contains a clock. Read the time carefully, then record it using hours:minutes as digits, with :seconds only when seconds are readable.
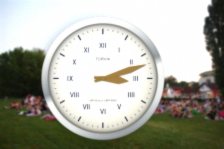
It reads 3:12
